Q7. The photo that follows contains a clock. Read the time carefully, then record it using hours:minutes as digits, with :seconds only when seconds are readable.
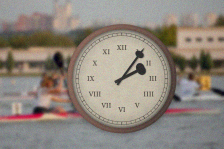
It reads 2:06
